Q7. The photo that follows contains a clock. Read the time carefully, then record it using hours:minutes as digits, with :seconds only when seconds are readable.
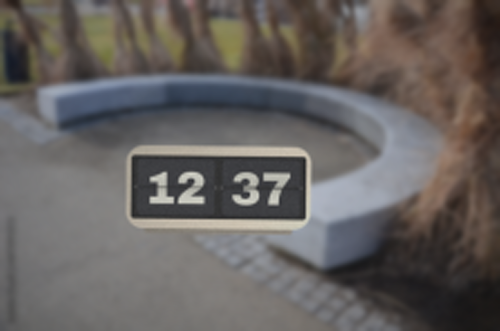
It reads 12:37
